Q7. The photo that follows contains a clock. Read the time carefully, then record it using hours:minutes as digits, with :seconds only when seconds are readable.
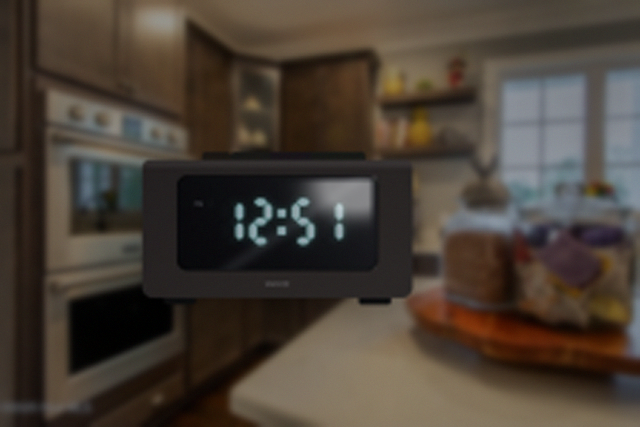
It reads 12:51
